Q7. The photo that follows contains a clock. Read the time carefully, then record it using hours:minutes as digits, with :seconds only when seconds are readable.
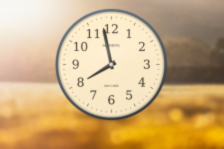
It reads 7:58
